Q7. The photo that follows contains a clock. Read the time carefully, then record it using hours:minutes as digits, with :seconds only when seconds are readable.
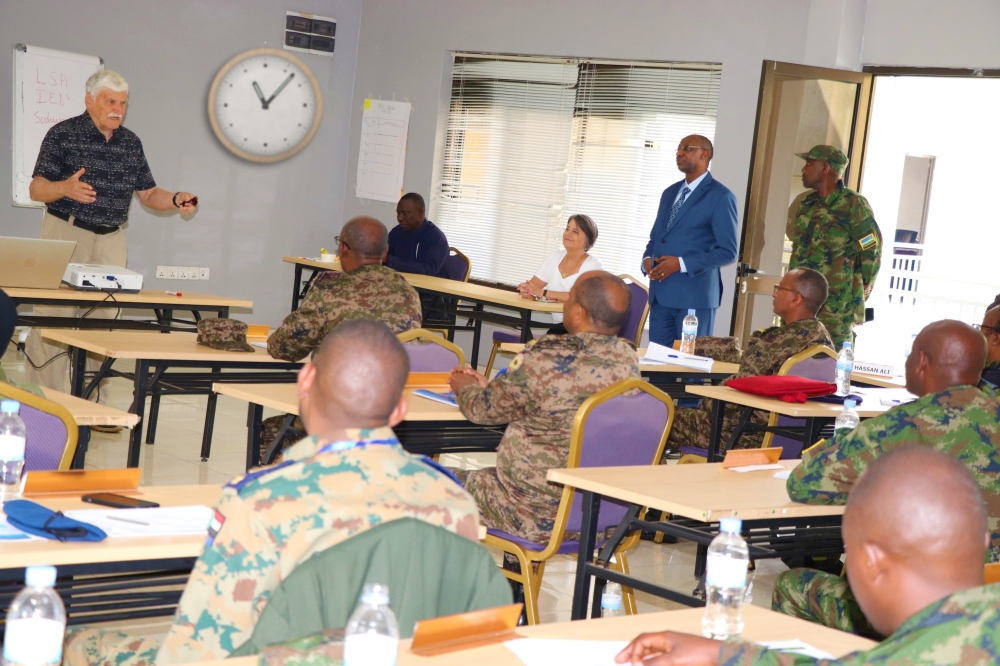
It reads 11:07
